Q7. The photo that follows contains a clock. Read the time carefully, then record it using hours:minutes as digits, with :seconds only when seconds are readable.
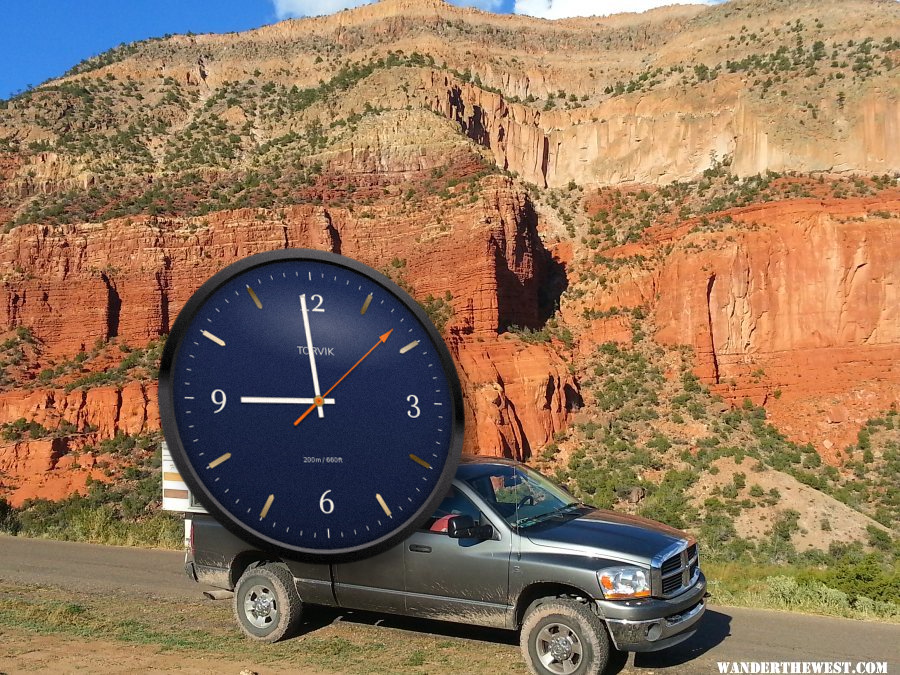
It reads 8:59:08
